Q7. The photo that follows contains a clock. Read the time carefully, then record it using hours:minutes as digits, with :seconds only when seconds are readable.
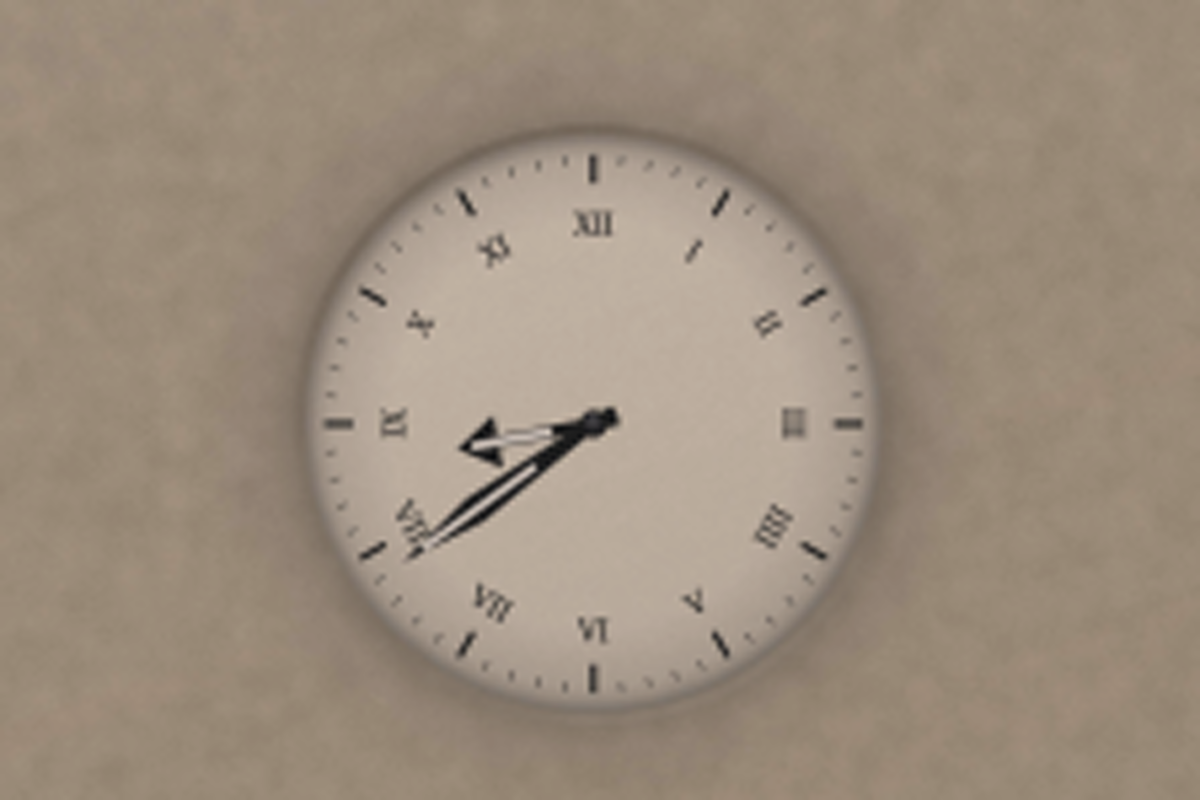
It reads 8:39
